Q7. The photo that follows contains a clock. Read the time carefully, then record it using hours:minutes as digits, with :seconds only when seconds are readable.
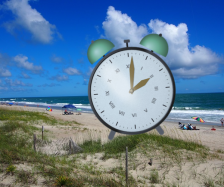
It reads 2:01
